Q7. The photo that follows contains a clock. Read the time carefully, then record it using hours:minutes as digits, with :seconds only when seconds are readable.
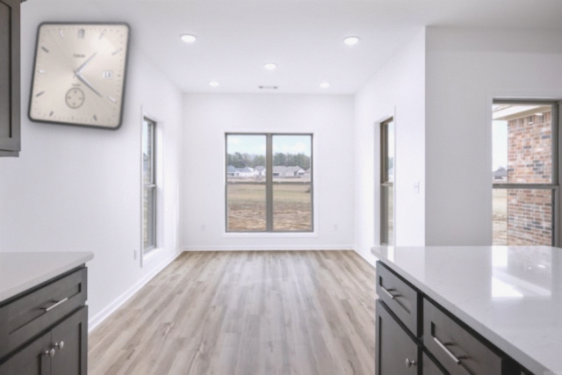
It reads 1:21
